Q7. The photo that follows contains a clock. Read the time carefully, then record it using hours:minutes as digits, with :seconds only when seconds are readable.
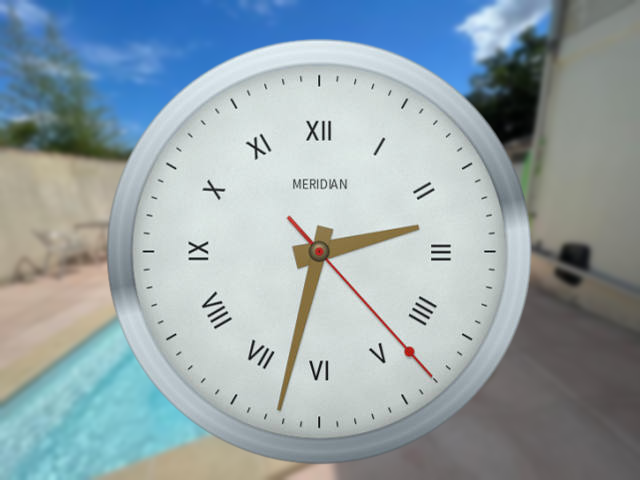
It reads 2:32:23
